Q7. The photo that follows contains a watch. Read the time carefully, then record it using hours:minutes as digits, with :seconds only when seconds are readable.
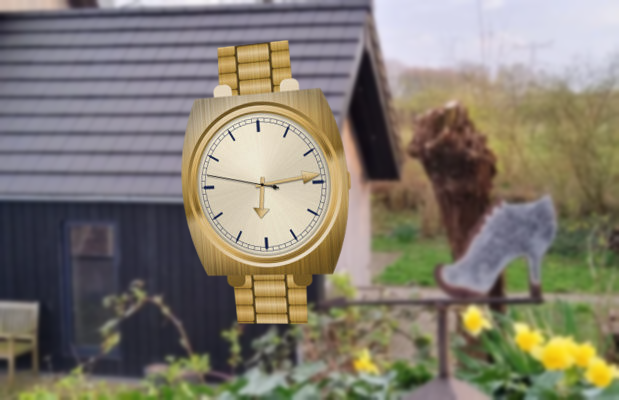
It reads 6:13:47
